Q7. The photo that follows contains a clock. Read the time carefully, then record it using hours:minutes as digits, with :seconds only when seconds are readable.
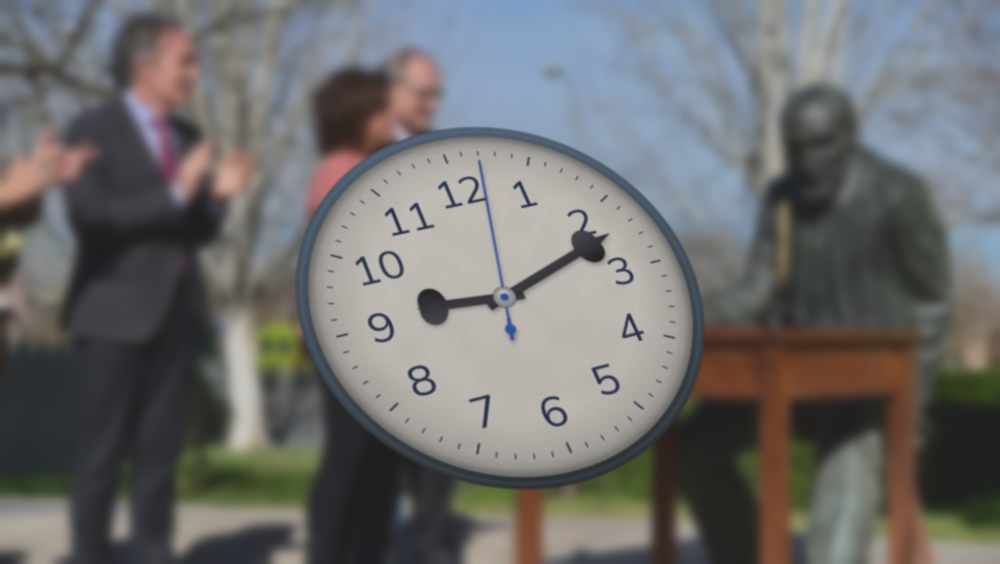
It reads 9:12:02
